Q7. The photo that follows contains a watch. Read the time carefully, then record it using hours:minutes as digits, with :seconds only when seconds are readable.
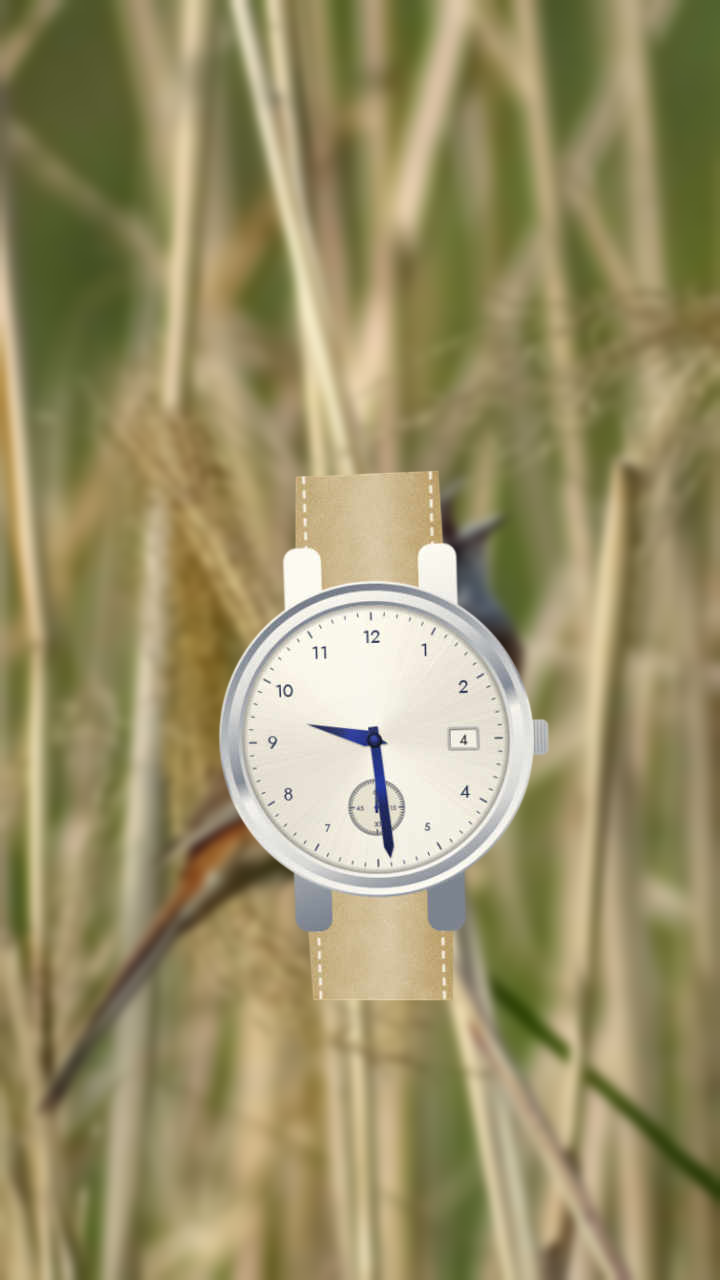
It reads 9:29
